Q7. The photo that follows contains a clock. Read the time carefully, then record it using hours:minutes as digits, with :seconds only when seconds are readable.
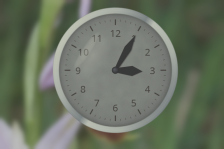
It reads 3:05
